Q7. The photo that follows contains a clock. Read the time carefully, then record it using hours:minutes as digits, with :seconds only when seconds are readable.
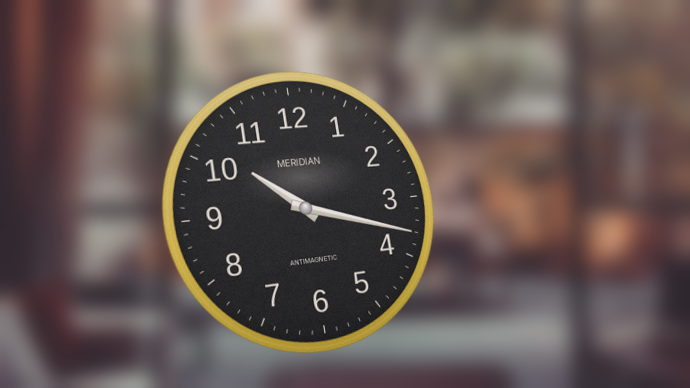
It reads 10:18
